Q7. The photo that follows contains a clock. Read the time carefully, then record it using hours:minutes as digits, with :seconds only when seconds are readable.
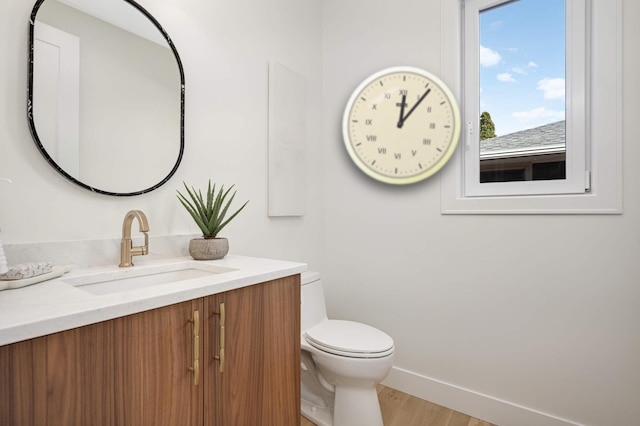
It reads 12:06
